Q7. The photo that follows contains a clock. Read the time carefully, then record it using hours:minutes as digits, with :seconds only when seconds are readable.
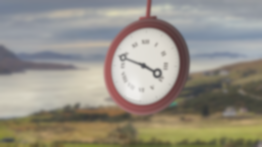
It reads 3:48
